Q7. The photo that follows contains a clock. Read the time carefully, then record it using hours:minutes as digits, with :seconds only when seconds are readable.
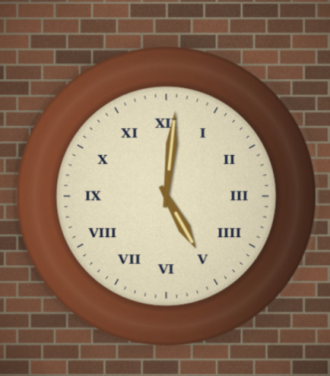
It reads 5:01
